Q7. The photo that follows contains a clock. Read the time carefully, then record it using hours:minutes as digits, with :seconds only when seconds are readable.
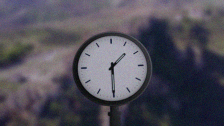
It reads 1:30
